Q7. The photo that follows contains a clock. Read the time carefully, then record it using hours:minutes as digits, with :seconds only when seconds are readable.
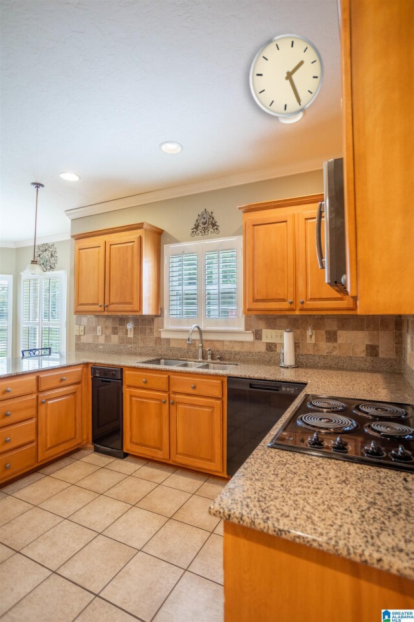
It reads 1:25
